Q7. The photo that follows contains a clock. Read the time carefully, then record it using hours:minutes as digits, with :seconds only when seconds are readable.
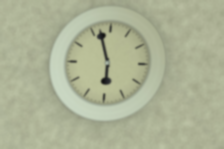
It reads 5:57
